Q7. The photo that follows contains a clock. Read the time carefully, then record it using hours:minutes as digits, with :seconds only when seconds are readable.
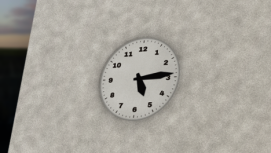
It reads 5:14
